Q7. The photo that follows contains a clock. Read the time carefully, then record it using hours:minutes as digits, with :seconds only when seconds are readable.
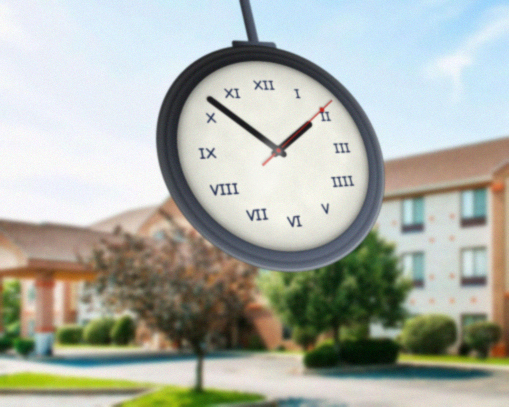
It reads 1:52:09
